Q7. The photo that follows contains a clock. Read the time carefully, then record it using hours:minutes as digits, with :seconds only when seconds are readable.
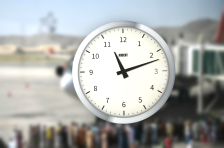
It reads 11:12
